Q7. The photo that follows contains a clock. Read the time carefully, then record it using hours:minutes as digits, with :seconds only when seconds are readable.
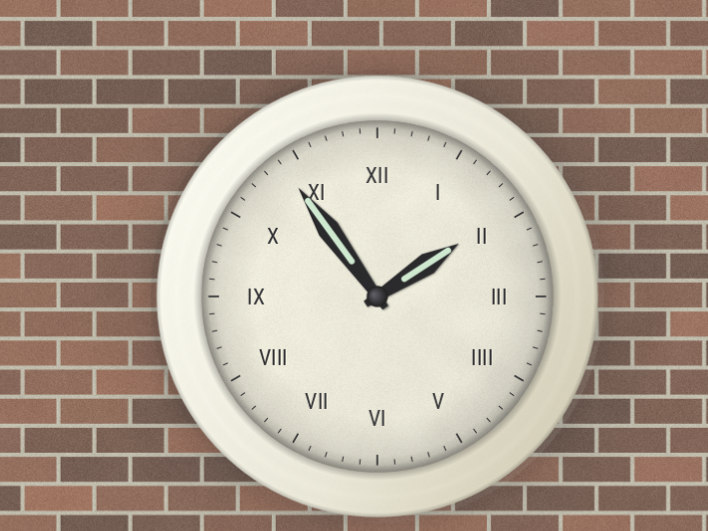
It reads 1:54
